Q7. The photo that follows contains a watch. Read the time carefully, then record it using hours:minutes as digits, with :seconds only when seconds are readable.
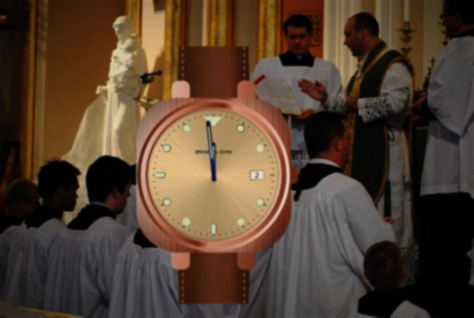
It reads 11:59
